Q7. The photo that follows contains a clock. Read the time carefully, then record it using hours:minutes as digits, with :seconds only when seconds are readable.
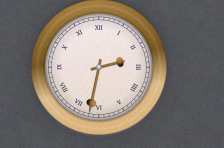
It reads 2:32
